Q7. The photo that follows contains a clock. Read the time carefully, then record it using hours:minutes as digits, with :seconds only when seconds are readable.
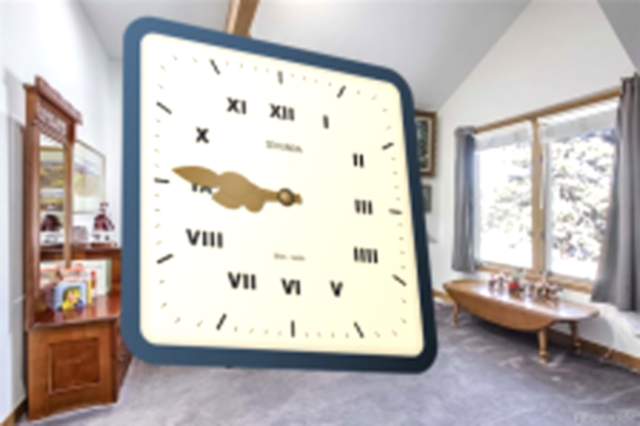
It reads 8:46
